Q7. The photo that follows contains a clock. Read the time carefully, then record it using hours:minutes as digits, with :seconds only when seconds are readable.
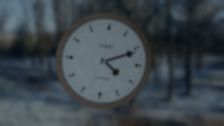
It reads 4:11
